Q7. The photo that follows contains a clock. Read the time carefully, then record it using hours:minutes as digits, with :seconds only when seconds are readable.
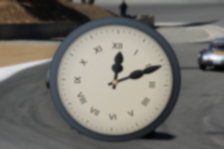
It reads 12:11
